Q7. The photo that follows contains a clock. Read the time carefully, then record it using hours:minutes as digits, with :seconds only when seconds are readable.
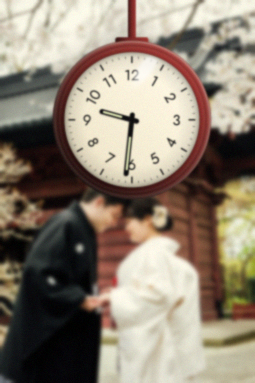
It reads 9:31
